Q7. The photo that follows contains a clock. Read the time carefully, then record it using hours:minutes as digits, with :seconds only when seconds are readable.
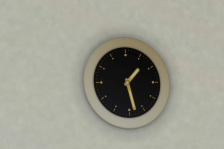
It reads 1:28
